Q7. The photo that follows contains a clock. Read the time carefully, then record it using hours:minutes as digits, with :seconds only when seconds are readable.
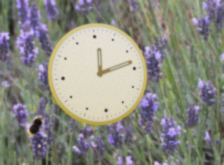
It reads 12:13
